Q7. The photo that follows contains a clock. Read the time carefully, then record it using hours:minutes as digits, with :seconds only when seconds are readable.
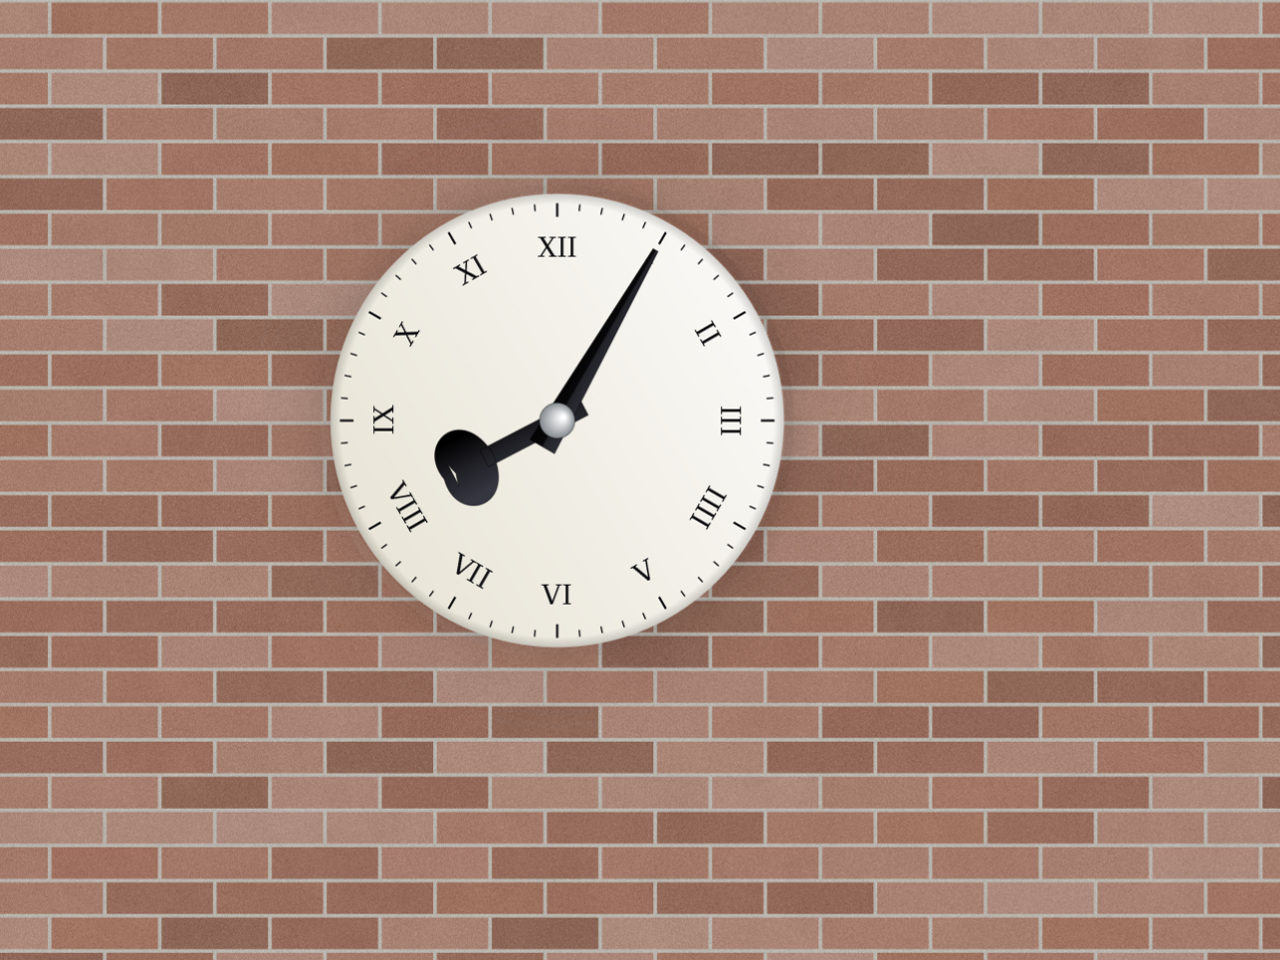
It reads 8:05
